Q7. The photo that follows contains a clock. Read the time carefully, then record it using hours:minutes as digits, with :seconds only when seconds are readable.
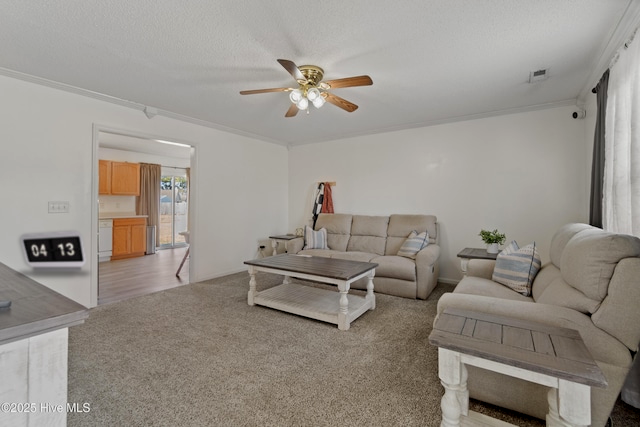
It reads 4:13
